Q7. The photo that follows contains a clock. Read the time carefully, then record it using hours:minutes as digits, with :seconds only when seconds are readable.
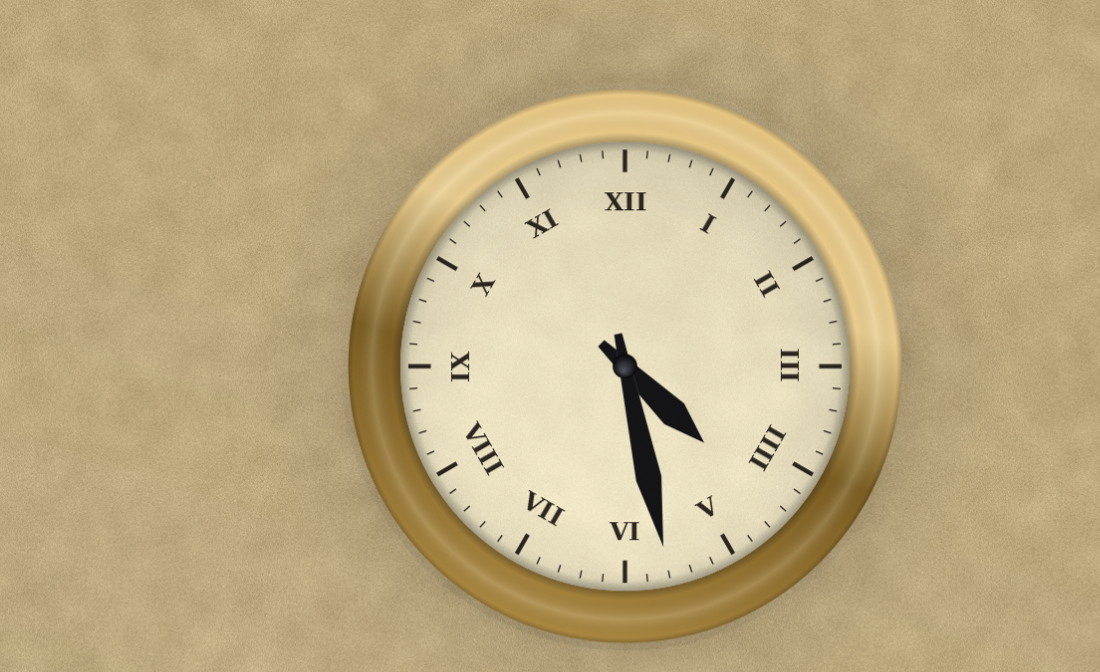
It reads 4:28
